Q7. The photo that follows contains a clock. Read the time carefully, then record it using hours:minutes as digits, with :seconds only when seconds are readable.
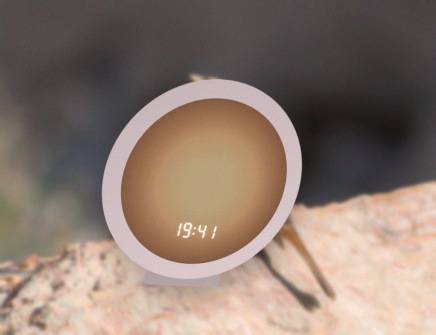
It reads 19:41
